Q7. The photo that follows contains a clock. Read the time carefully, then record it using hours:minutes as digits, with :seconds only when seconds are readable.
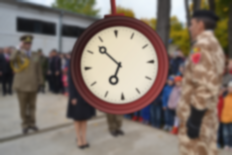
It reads 6:53
